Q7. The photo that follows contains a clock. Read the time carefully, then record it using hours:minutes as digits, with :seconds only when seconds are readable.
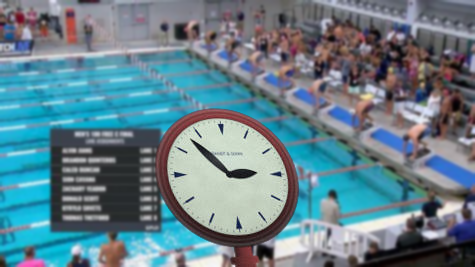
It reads 2:53
